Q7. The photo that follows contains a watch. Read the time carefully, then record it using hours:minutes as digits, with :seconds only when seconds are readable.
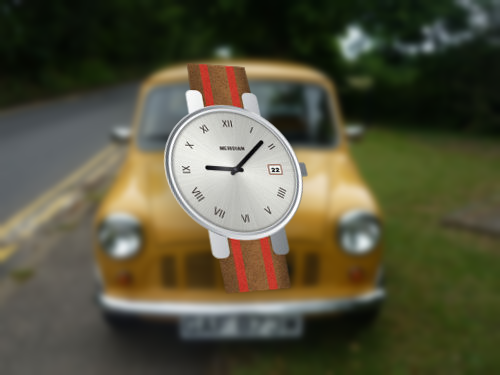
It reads 9:08
